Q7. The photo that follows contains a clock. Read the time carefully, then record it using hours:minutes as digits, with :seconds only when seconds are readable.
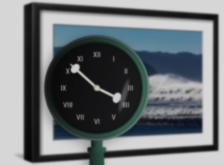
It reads 3:52
